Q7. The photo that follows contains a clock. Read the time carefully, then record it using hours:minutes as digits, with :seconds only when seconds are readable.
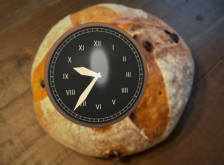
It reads 9:36
